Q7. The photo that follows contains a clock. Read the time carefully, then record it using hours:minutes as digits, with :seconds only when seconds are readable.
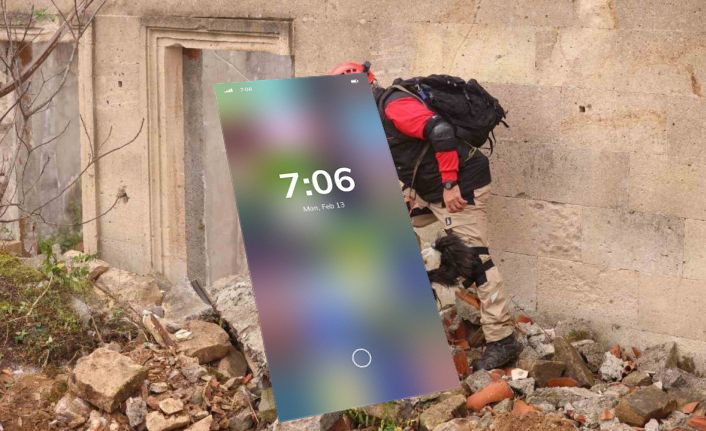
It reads 7:06
